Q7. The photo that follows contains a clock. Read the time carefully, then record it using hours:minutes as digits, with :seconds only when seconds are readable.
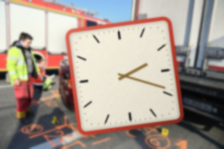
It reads 2:19
